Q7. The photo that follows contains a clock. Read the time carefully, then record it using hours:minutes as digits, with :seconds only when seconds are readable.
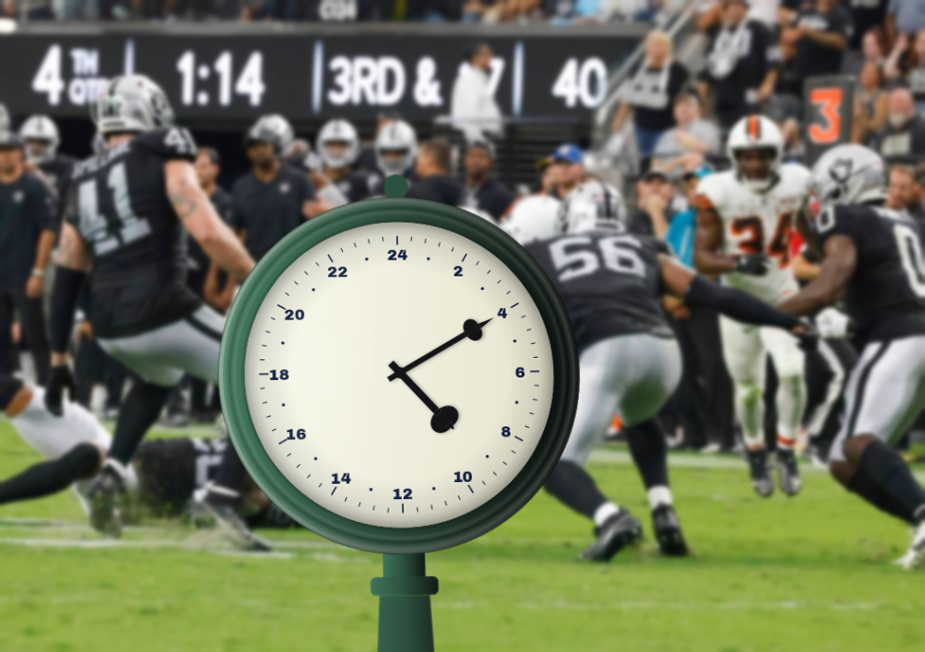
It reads 9:10
